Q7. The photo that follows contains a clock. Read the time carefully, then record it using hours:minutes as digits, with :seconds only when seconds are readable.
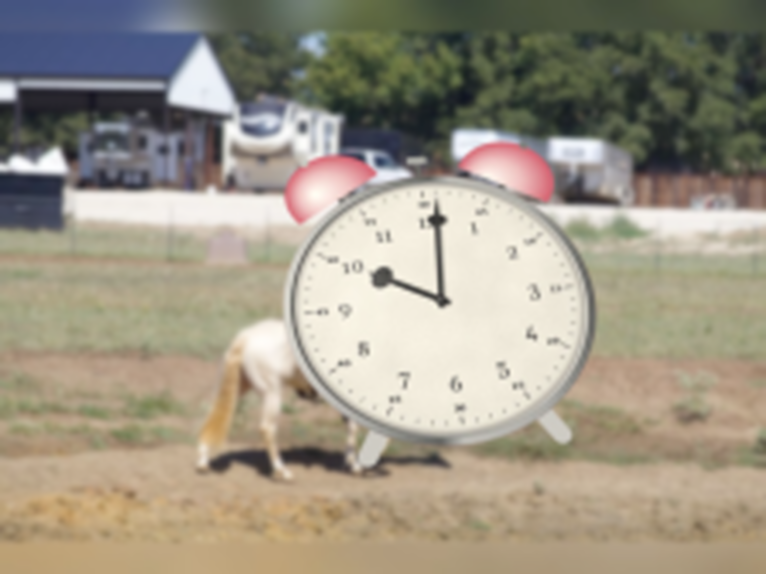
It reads 10:01
